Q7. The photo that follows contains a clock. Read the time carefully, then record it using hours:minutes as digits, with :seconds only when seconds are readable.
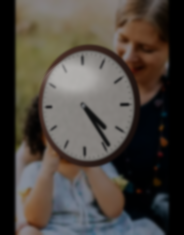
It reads 4:24
